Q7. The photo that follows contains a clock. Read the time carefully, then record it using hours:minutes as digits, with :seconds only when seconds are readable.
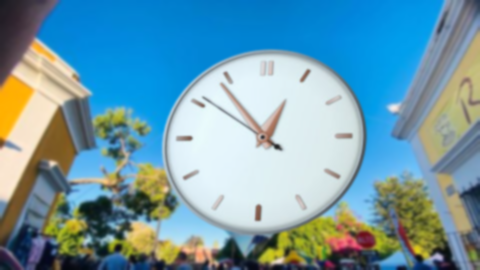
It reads 12:53:51
